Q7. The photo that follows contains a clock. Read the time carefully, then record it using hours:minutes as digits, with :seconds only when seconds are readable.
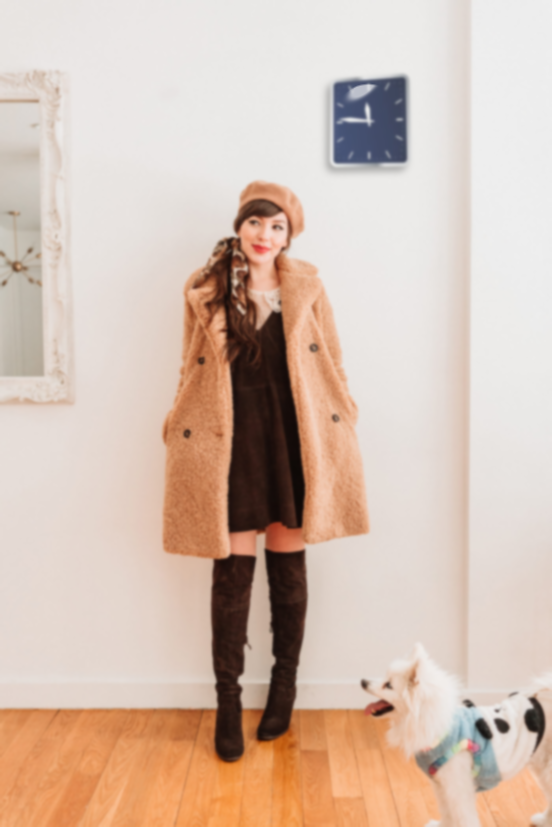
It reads 11:46
